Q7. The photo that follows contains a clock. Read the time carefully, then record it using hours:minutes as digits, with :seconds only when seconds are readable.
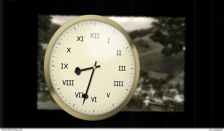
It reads 8:33
